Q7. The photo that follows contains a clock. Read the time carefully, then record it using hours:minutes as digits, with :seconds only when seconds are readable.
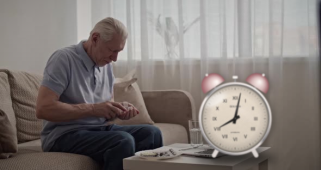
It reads 8:02
